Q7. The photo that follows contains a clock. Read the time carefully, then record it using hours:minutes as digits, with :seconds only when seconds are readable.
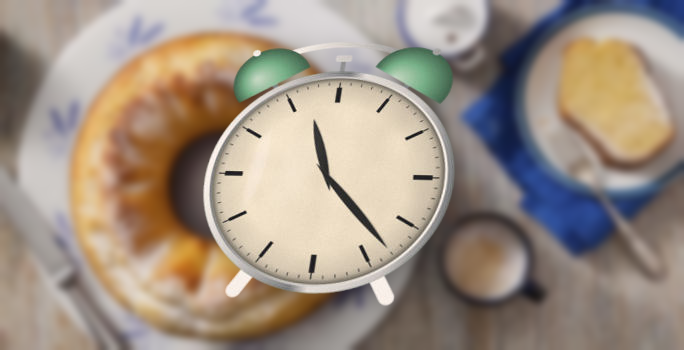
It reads 11:23
